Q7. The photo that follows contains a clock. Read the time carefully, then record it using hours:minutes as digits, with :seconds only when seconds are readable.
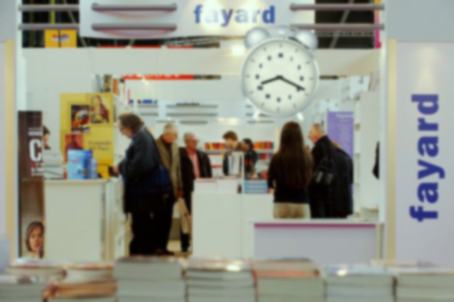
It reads 8:19
